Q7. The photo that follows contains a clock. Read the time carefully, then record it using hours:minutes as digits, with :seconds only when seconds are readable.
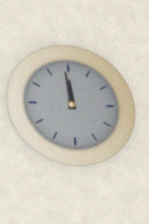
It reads 11:59
